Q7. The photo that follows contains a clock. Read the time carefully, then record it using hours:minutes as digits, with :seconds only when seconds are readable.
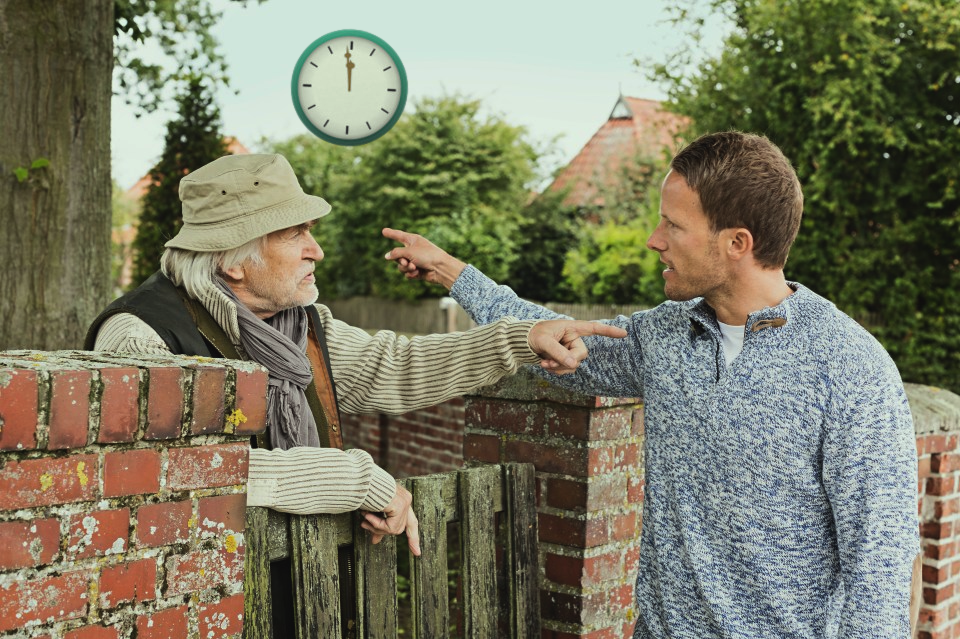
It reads 11:59
